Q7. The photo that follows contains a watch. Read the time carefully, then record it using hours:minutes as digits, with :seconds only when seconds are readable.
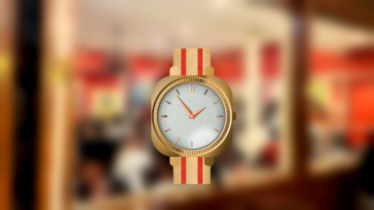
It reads 1:54
